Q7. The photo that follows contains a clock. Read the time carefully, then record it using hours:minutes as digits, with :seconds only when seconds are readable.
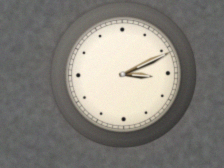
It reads 3:11
